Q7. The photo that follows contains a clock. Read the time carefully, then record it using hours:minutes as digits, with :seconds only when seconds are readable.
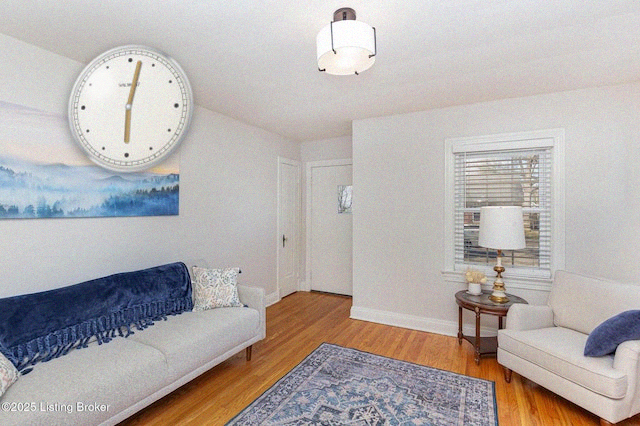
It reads 6:02
